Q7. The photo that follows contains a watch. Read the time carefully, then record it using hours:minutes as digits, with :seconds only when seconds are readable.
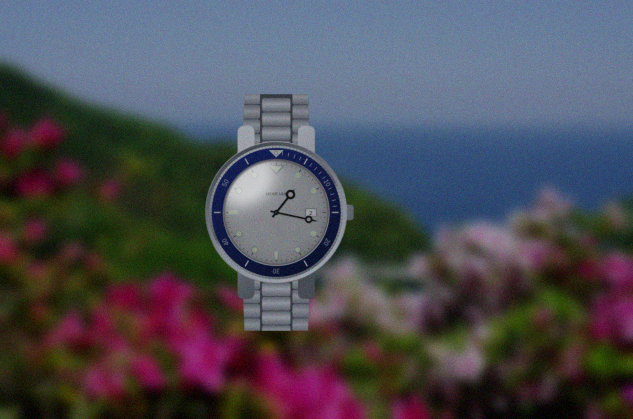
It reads 1:17
